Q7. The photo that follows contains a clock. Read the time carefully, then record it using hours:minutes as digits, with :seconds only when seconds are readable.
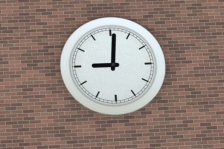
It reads 9:01
